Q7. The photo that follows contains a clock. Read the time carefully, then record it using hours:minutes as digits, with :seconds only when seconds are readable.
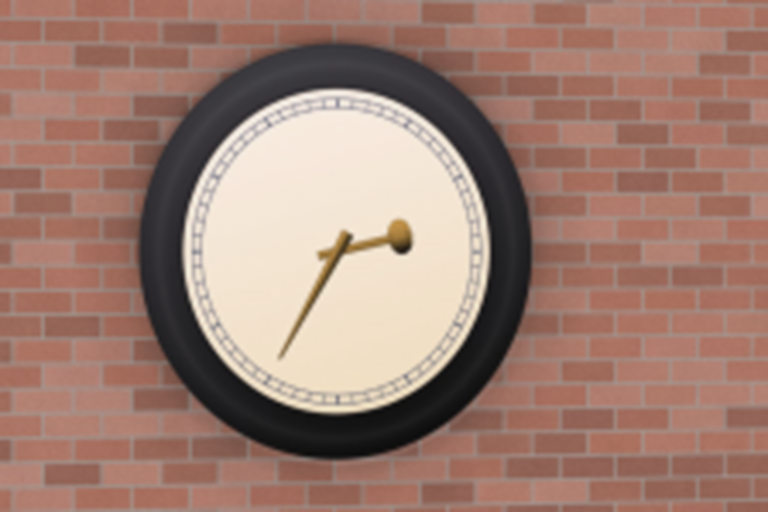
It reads 2:35
